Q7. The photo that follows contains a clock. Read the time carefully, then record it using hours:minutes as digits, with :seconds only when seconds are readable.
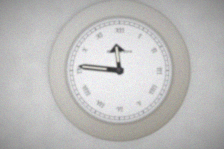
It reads 11:46
